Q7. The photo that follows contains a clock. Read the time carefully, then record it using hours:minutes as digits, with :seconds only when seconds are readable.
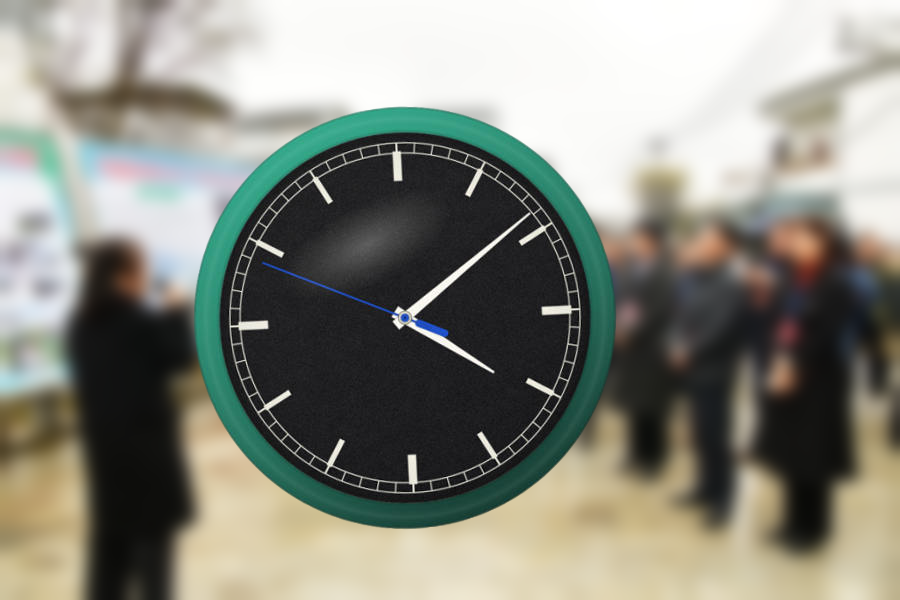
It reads 4:08:49
